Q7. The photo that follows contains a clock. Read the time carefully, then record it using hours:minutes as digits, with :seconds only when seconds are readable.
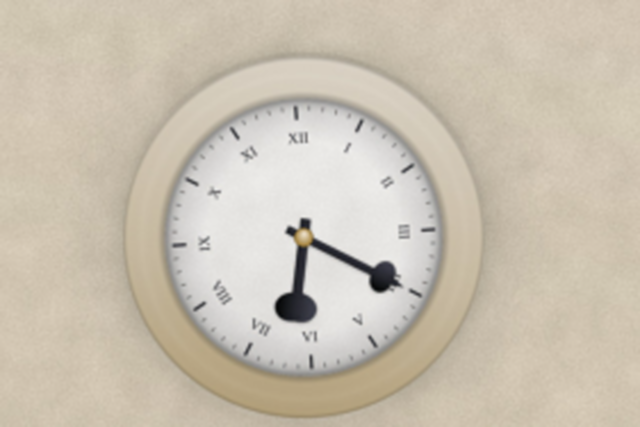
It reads 6:20
